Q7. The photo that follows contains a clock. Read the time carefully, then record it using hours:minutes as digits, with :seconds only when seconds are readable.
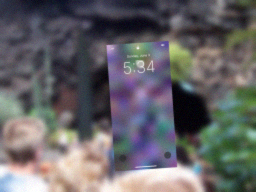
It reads 5:34
